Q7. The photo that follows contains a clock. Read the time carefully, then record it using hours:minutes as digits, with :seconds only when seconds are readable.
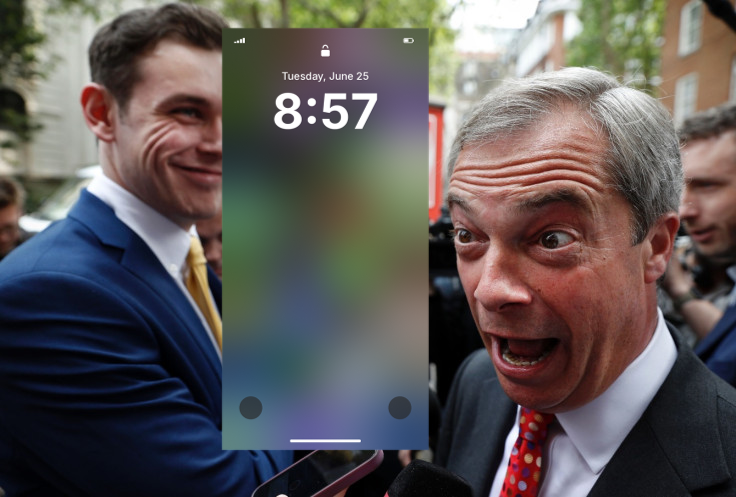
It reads 8:57
